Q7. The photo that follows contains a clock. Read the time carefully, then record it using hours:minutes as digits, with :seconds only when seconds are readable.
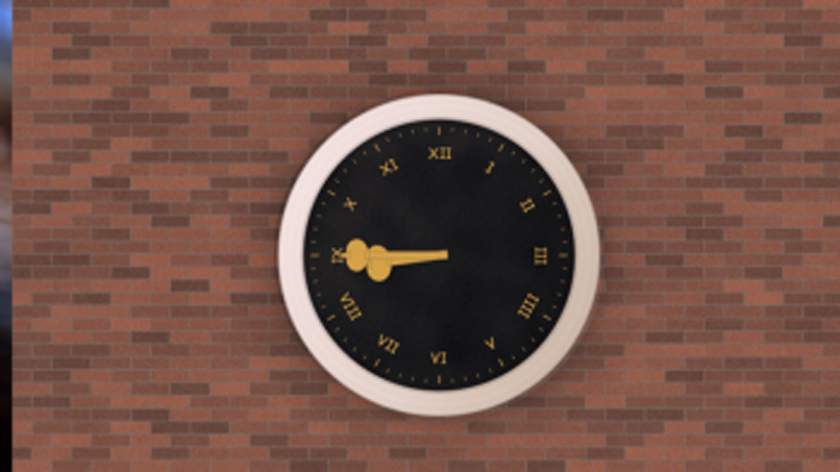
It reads 8:45
